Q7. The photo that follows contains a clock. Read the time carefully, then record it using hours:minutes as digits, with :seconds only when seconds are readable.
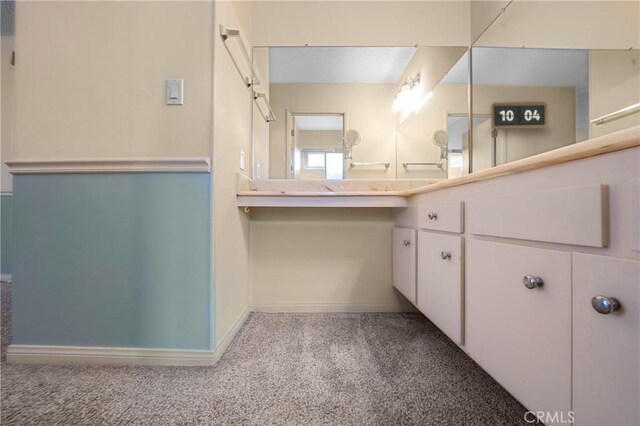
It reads 10:04
